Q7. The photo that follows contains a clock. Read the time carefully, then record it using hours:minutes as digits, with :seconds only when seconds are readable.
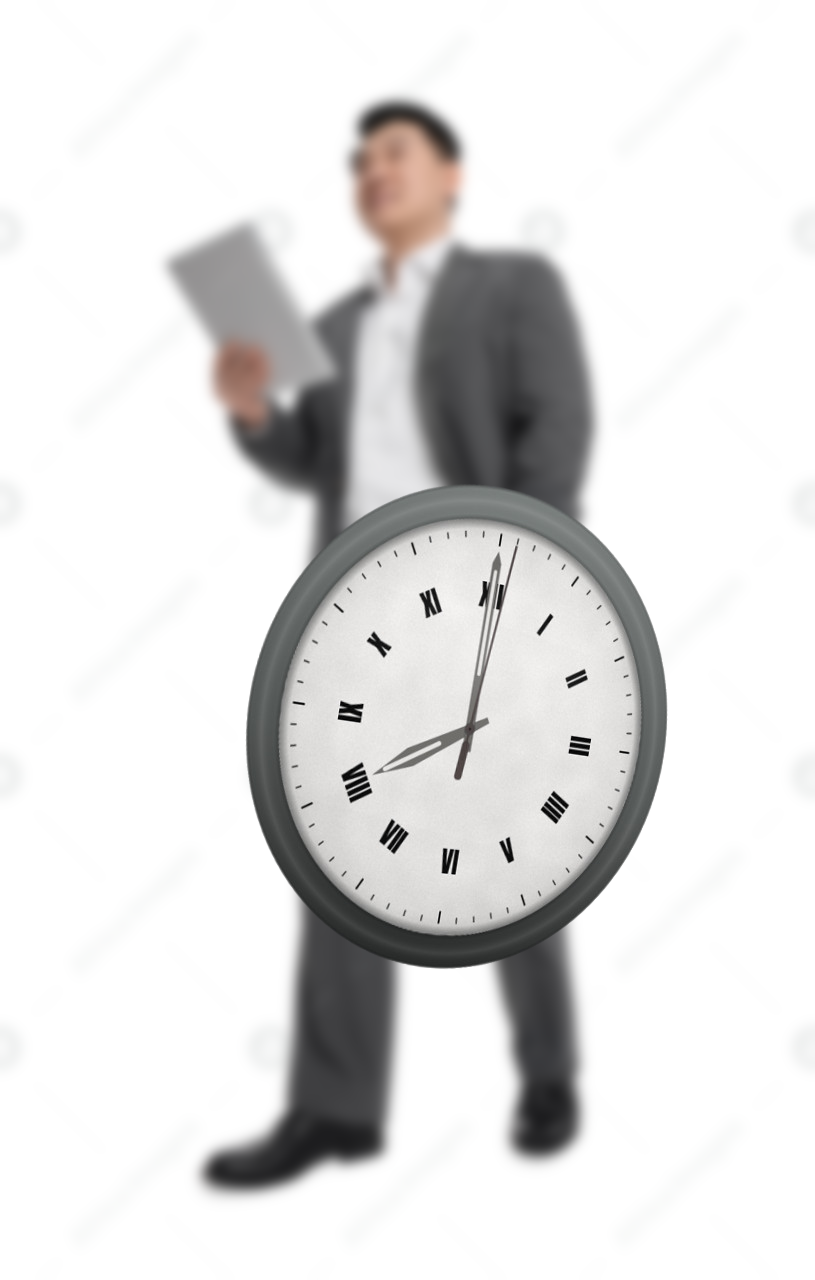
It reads 8:00:01
